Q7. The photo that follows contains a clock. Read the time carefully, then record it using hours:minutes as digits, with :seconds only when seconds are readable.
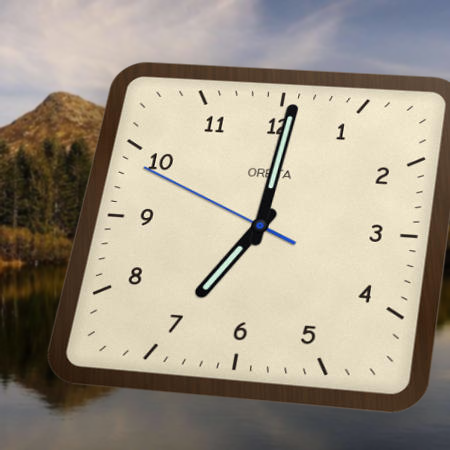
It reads 7:00:49
